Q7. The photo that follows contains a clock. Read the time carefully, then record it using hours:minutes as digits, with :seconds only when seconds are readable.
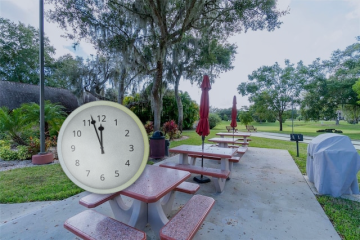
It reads 11:57
